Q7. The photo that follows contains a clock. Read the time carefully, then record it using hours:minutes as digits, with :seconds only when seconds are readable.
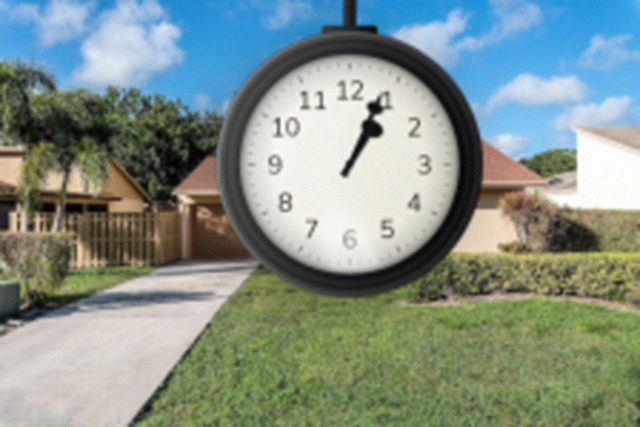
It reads 1:04
